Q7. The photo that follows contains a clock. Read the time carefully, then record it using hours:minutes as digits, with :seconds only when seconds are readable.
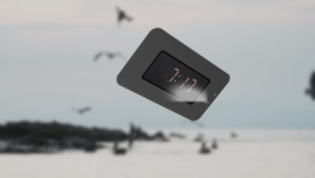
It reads 7:17
